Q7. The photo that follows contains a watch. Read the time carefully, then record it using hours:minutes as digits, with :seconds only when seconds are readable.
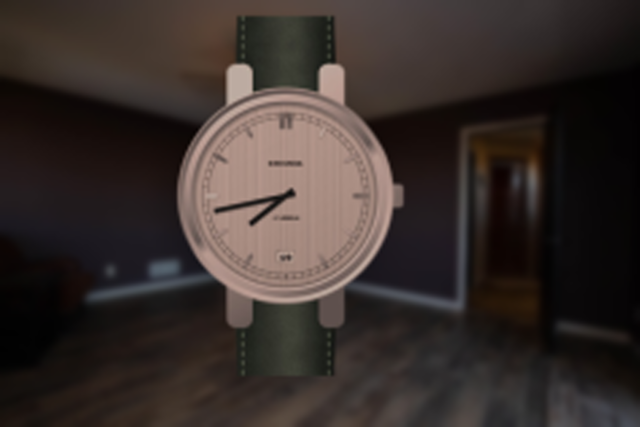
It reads 7:43
